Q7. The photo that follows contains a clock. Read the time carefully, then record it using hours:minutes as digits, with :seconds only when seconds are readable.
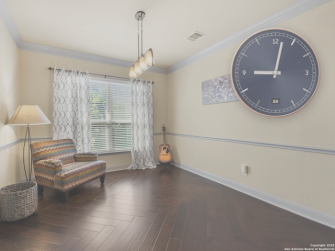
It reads 9:02
